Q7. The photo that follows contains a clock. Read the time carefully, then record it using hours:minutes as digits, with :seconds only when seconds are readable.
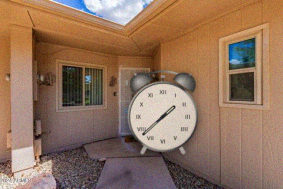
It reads 1:38
